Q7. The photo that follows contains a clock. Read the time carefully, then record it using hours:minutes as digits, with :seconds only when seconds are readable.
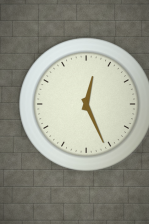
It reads 12:26
